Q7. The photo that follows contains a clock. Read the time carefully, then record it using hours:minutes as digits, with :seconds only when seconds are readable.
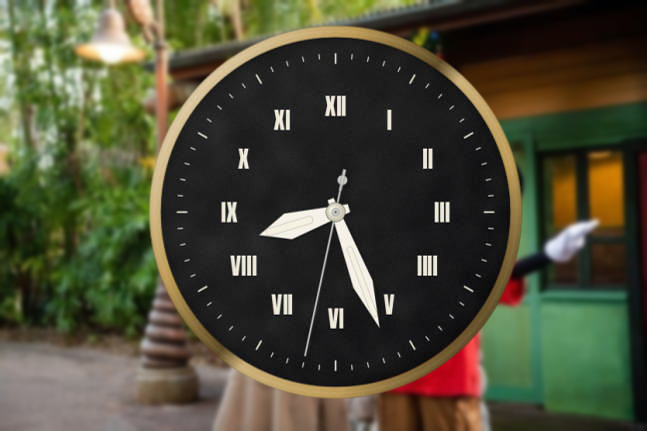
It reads 8:26:32
